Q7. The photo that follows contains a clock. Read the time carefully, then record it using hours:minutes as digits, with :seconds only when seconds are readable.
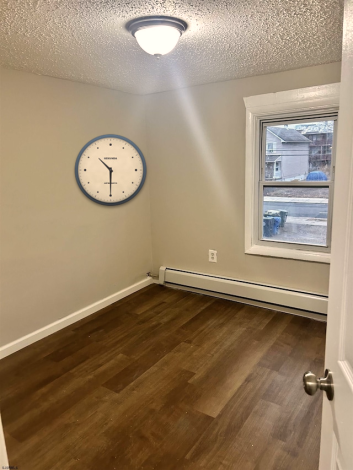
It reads 10:30
